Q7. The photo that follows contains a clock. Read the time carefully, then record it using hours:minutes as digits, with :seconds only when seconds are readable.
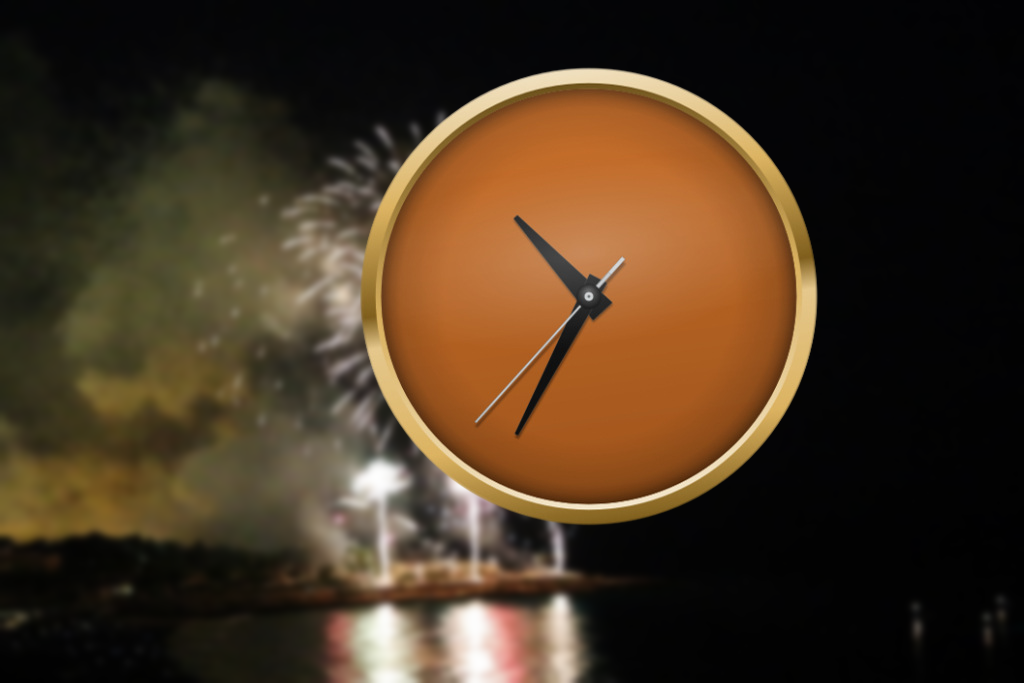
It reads 10:34:37
